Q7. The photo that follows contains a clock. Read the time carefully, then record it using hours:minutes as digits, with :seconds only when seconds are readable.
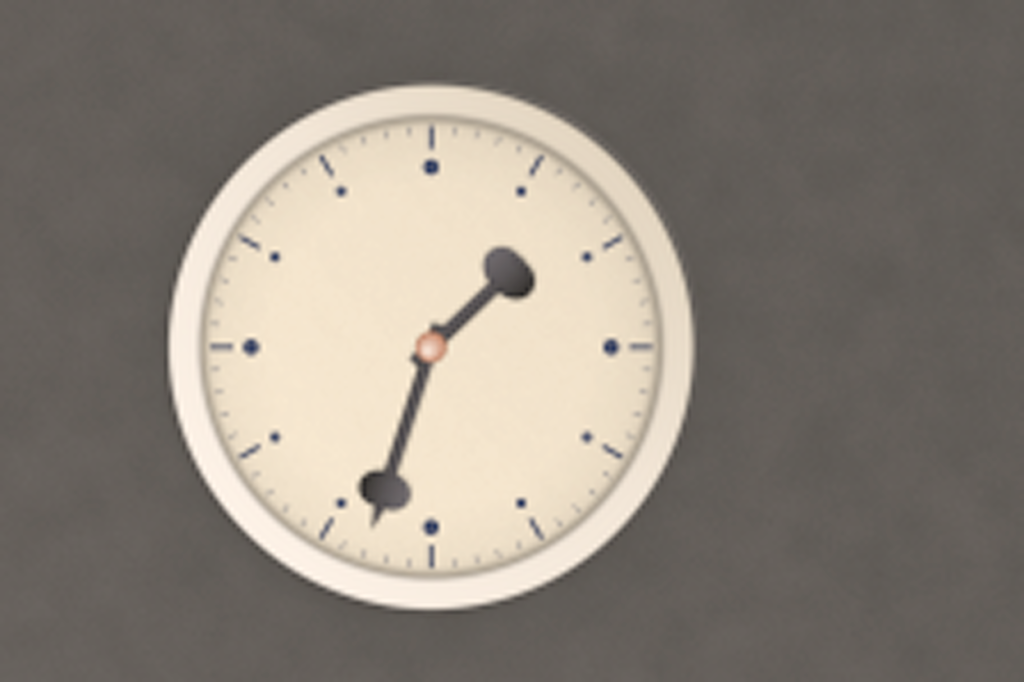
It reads 1:33
